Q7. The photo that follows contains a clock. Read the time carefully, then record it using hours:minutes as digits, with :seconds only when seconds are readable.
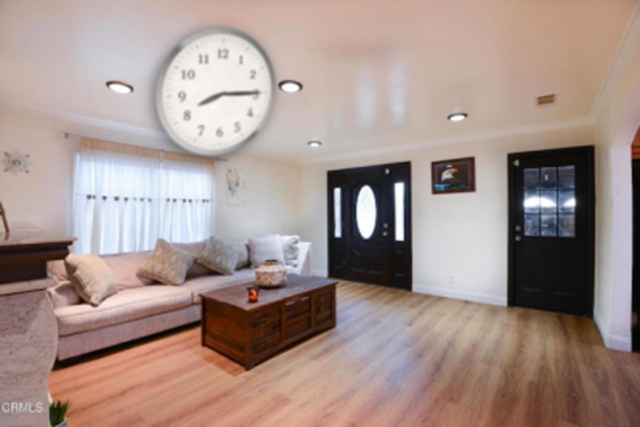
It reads 8:15
